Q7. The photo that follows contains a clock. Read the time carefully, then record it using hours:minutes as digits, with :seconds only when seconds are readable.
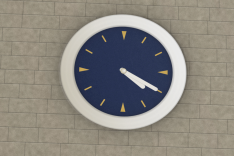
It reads 4:20
